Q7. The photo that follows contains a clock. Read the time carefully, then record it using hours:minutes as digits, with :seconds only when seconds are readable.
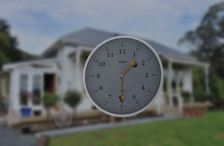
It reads 1:30
